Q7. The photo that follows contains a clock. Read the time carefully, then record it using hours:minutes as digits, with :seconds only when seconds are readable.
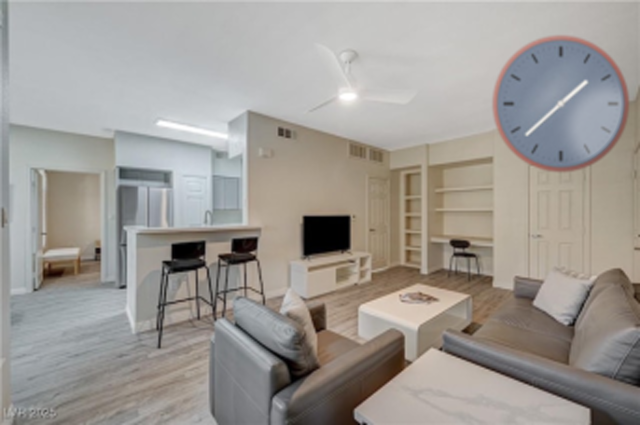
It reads 1:38
